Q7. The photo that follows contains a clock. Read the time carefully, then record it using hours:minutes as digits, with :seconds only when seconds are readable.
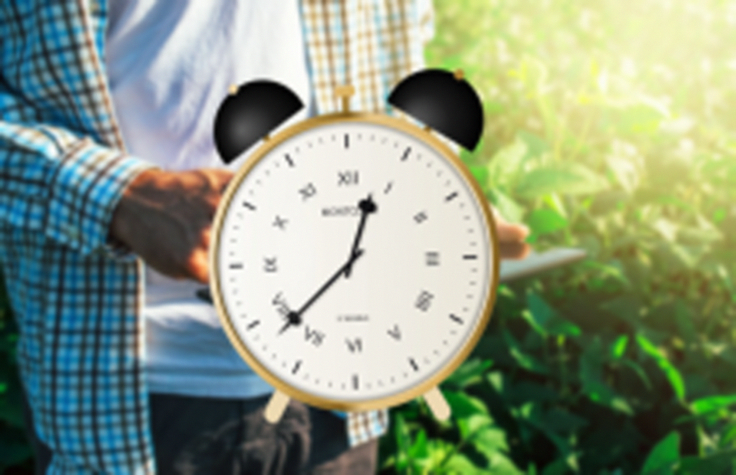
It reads 12:38
